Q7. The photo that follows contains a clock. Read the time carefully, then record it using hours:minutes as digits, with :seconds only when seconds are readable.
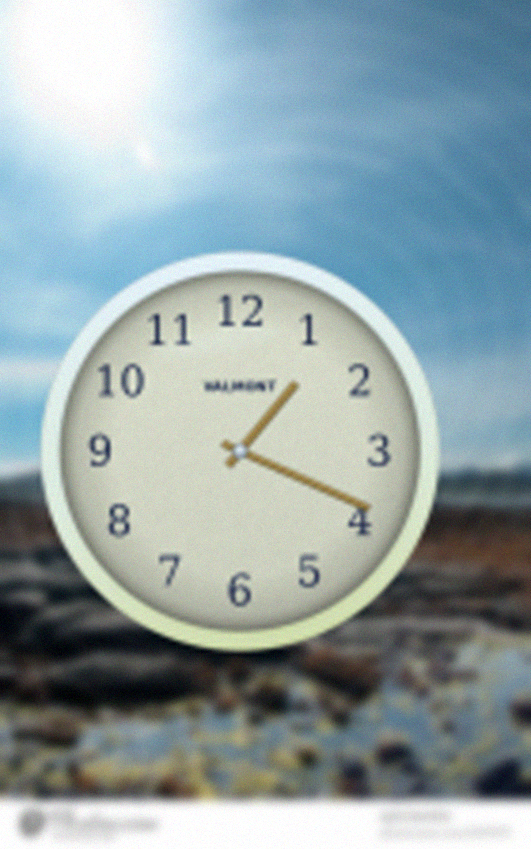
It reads 1:19
